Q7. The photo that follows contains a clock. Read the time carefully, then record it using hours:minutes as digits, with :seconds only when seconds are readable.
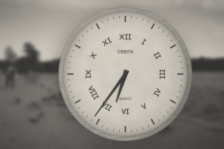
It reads 6:36
